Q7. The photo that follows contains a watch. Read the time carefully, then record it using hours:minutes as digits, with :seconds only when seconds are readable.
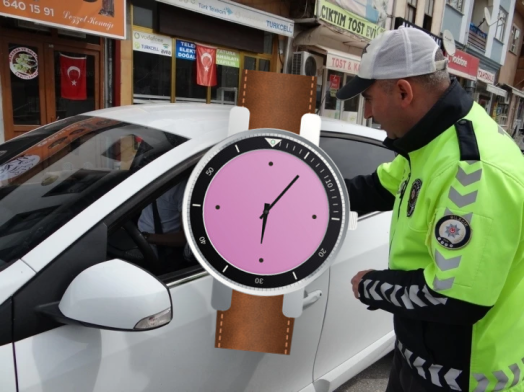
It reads 6:06
